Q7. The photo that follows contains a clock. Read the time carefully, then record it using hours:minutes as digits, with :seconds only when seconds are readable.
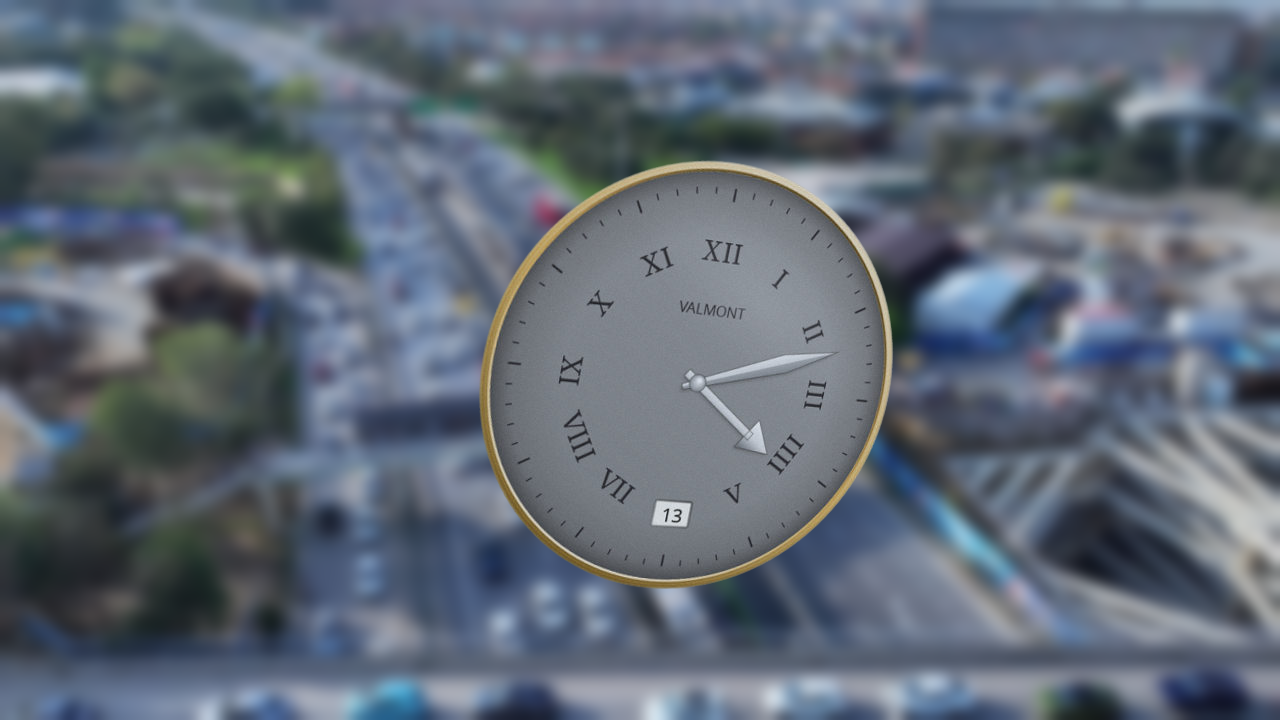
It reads 4:12
